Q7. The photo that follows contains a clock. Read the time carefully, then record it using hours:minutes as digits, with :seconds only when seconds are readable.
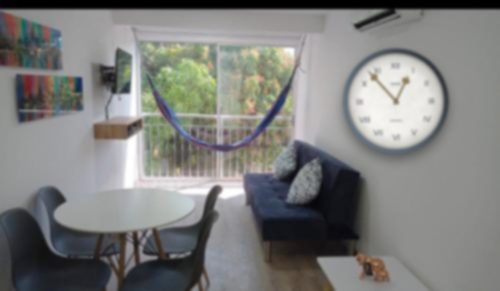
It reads 12:53
